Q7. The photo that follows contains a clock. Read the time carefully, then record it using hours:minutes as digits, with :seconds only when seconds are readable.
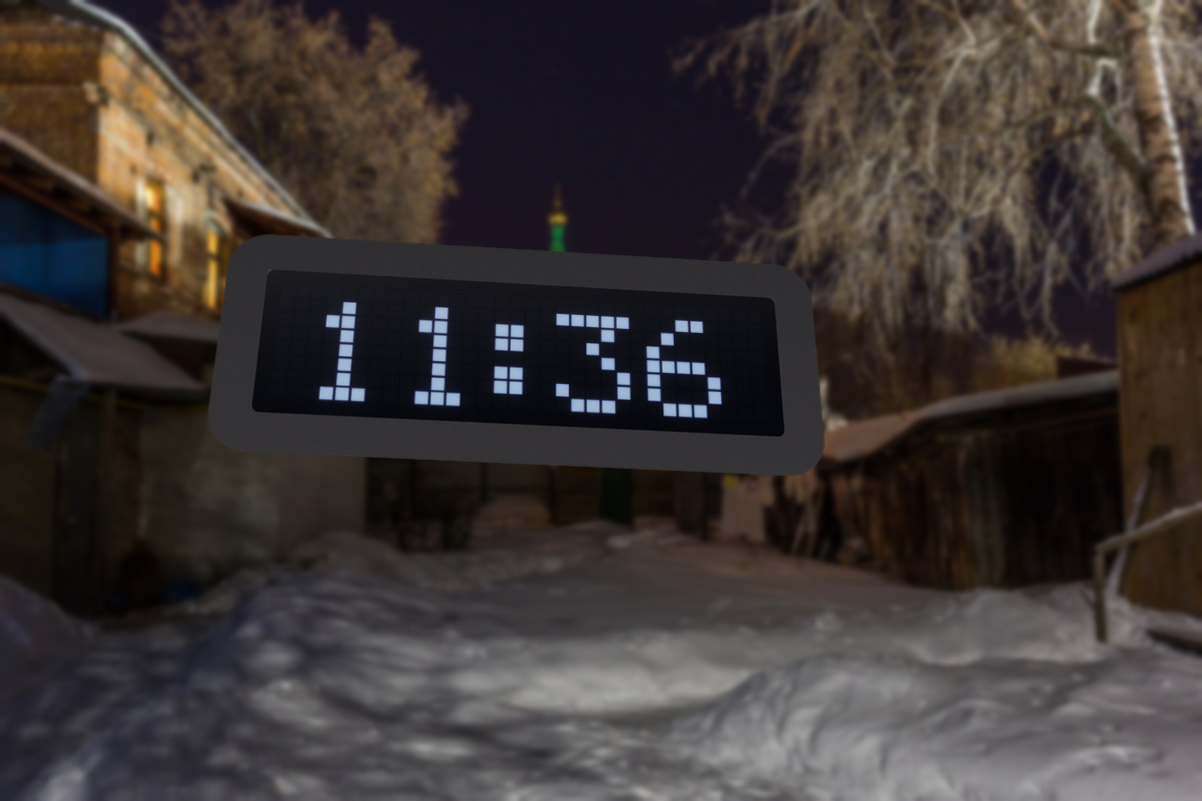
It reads 11:36
